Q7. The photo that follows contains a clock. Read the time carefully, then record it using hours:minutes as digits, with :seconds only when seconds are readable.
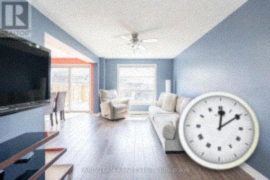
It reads 12:09
